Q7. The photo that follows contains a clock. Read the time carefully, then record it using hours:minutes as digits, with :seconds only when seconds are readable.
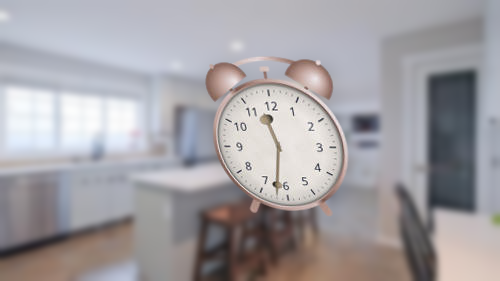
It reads 11:32
